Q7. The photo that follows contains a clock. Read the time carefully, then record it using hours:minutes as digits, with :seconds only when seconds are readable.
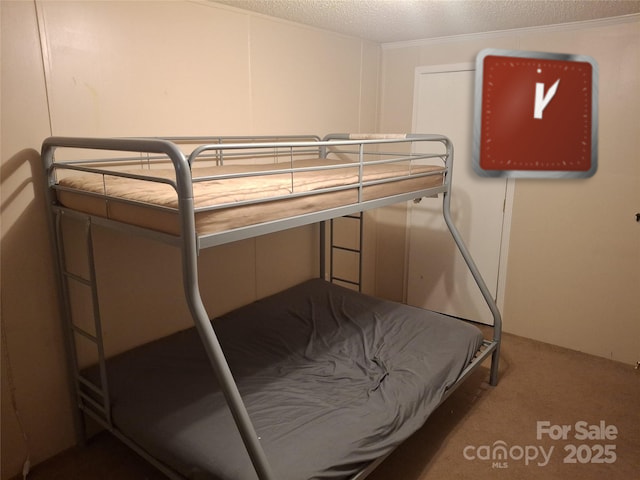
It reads 12:05
